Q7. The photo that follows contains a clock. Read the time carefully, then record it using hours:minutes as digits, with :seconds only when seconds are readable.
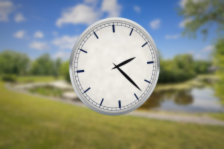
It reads 2:23
